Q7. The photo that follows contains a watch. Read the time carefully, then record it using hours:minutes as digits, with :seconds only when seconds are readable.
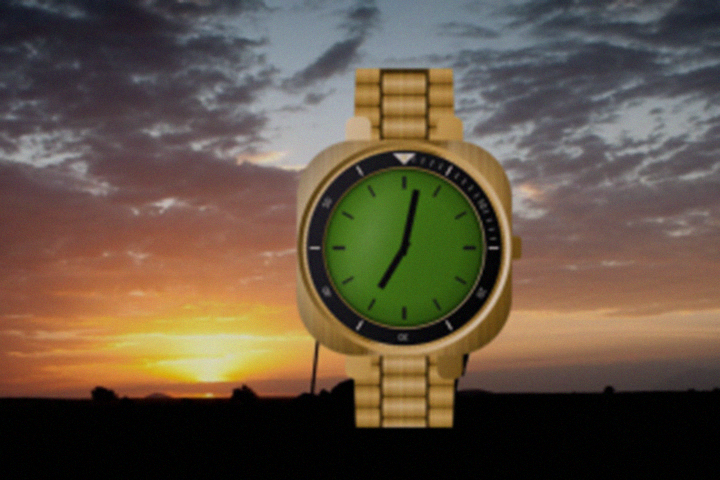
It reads 7:02
